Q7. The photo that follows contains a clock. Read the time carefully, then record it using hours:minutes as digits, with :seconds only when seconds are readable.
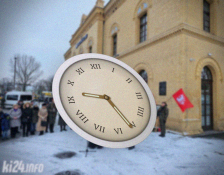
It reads 9:26
